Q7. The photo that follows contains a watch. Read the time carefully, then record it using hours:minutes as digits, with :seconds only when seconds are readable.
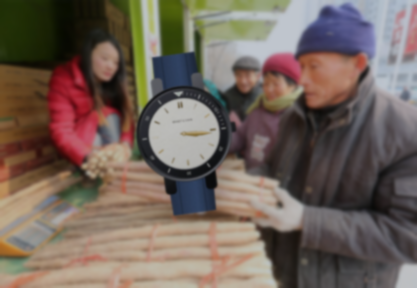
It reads 3:16
